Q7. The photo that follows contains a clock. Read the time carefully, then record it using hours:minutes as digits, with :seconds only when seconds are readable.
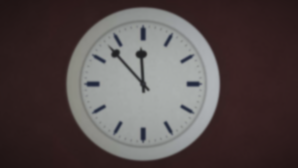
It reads 11:53
